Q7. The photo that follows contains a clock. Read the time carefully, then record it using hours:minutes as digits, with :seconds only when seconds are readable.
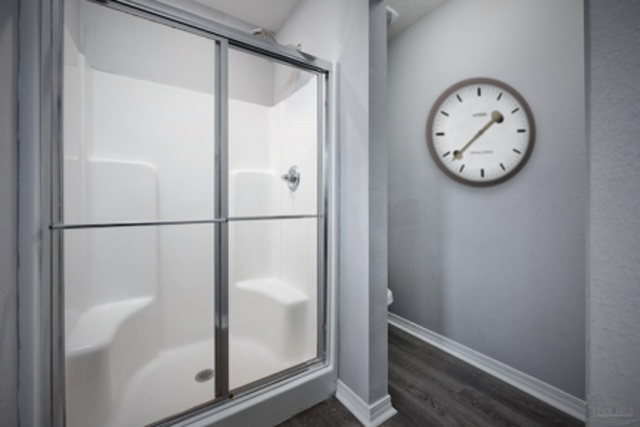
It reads 1:38
